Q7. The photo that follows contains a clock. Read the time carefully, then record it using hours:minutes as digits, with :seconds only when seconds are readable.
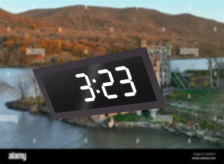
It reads 3:23
